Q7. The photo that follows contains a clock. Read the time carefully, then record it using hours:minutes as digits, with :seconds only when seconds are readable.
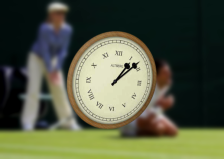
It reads 1:08
